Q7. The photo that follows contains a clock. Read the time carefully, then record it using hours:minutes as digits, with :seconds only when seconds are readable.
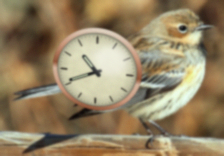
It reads 10:41
